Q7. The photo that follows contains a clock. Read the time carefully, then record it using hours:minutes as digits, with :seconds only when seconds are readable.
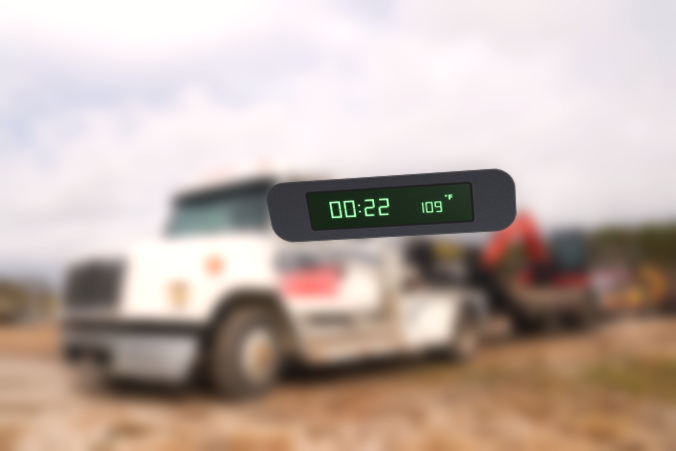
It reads 0:22
